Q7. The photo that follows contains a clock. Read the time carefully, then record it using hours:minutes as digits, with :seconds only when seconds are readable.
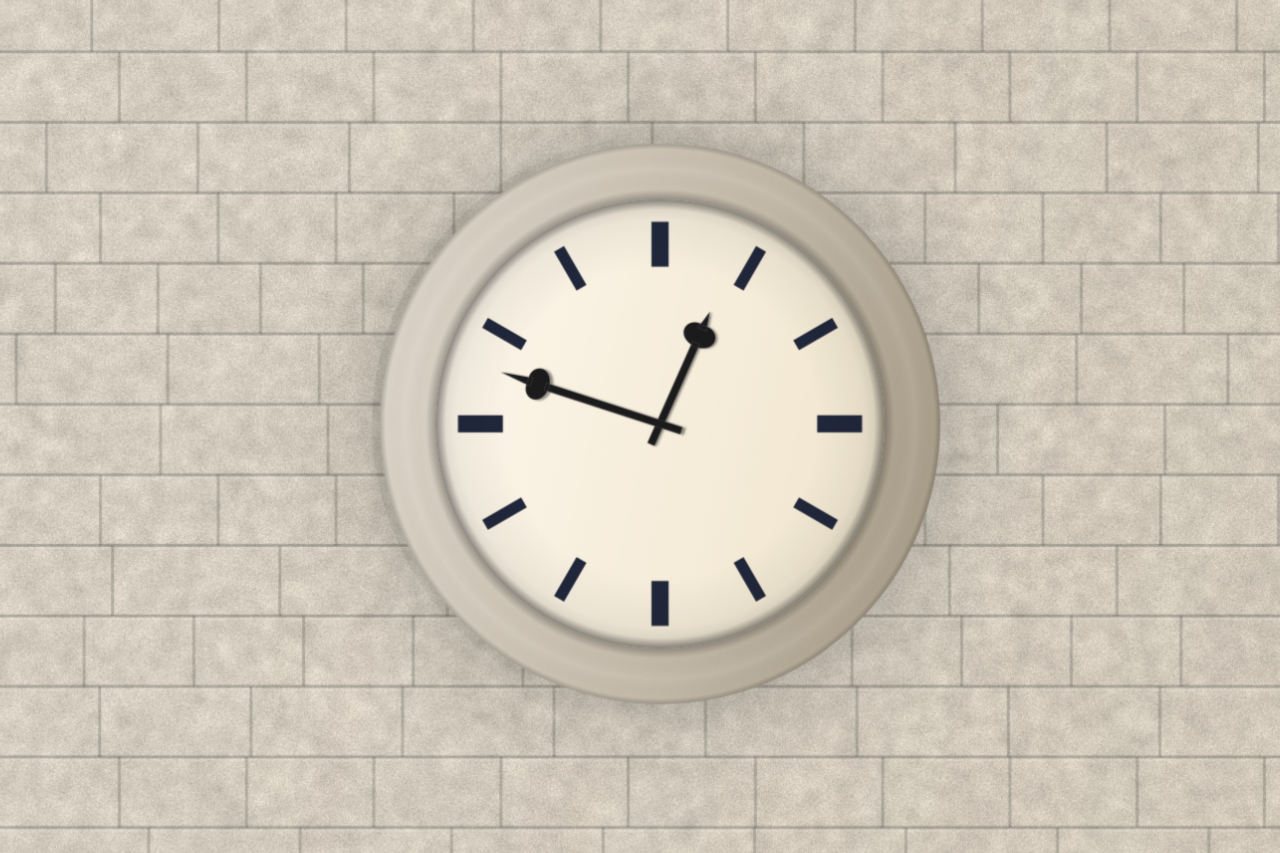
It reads 12:48
